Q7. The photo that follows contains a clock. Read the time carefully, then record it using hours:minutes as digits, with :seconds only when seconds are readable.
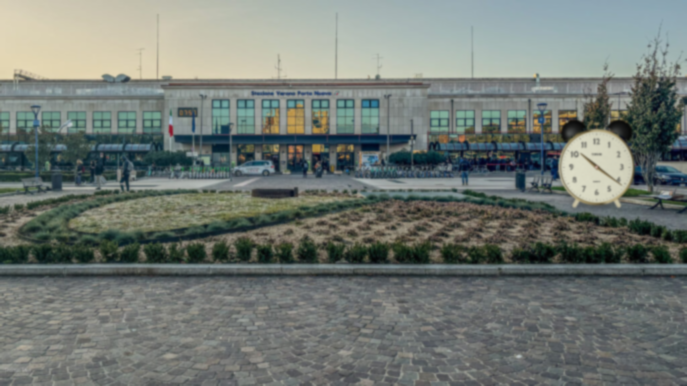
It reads 10:21
